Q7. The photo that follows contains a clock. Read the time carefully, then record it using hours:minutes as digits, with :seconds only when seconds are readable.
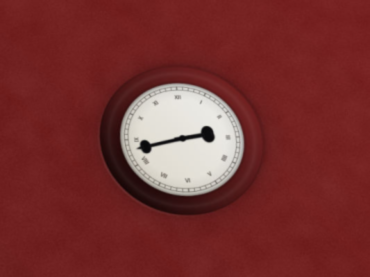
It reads 2:43
